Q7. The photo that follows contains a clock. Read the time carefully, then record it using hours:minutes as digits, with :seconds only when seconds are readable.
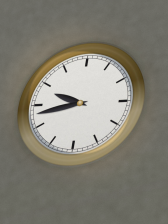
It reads 9:43
